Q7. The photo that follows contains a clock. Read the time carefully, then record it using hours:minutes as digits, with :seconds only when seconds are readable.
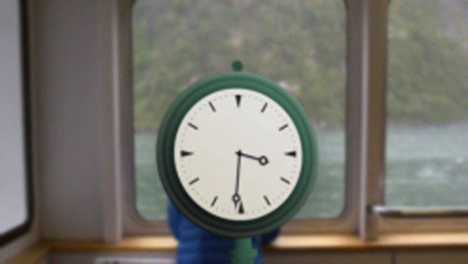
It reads 3:31
